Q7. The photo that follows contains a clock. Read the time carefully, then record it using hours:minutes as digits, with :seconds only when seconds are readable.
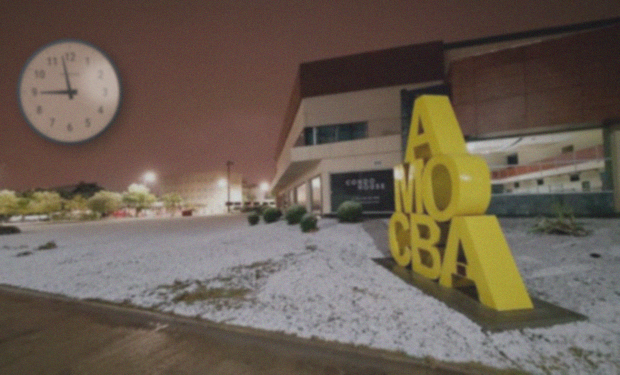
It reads 8:58
